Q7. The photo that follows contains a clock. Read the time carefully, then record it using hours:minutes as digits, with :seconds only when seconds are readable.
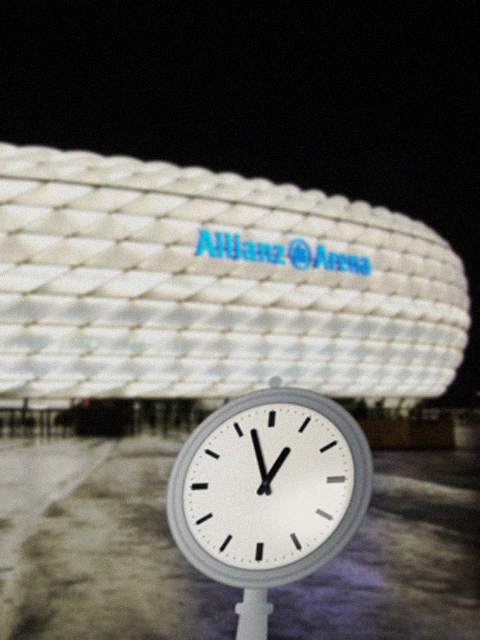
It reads 12:57
